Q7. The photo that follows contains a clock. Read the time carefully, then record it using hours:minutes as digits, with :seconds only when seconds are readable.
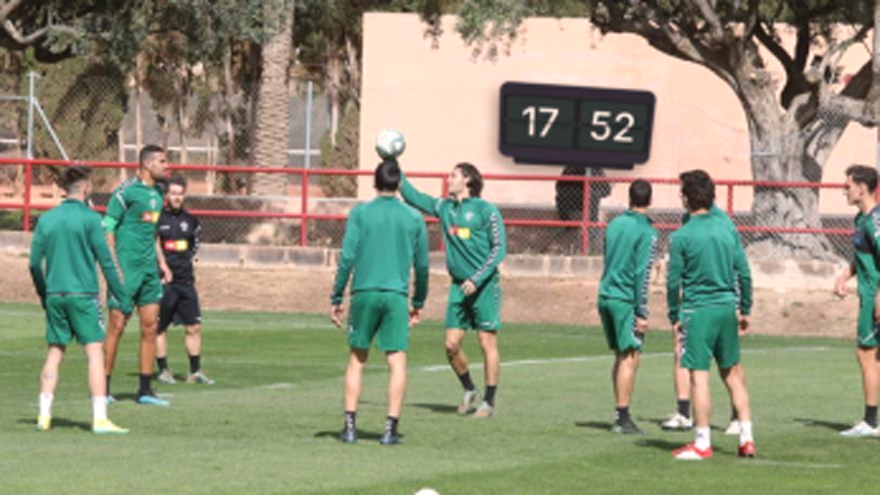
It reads 17:52
